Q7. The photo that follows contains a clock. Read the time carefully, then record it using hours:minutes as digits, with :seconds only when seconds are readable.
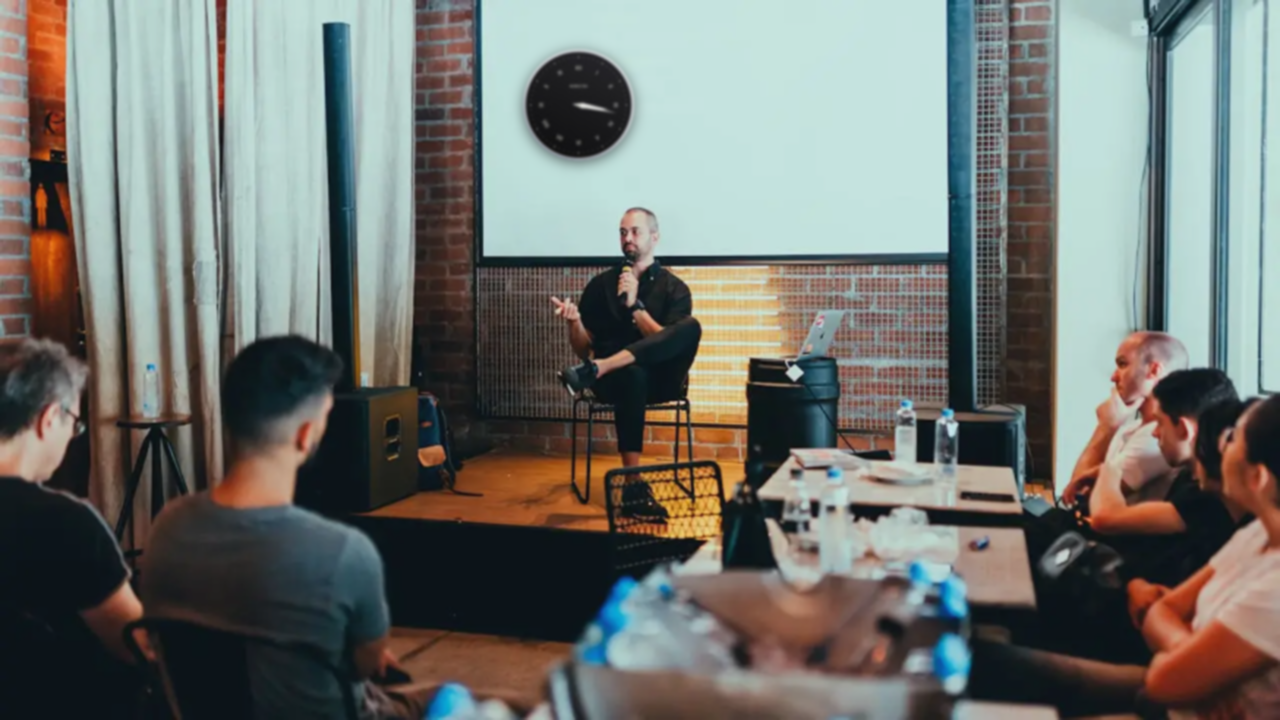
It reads 3:17
